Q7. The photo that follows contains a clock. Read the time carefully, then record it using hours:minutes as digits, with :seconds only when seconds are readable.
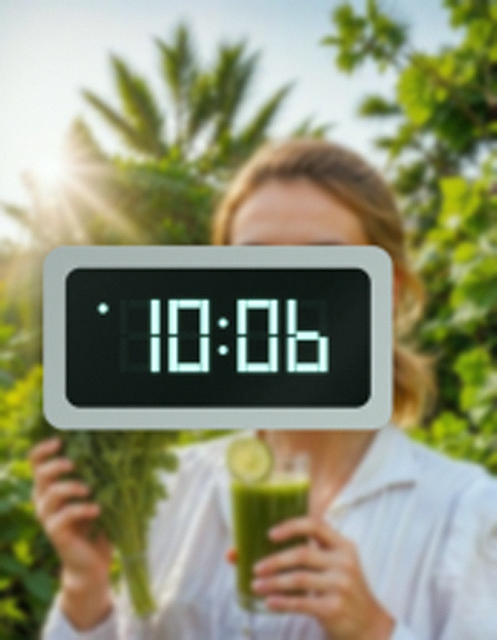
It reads 10:06
